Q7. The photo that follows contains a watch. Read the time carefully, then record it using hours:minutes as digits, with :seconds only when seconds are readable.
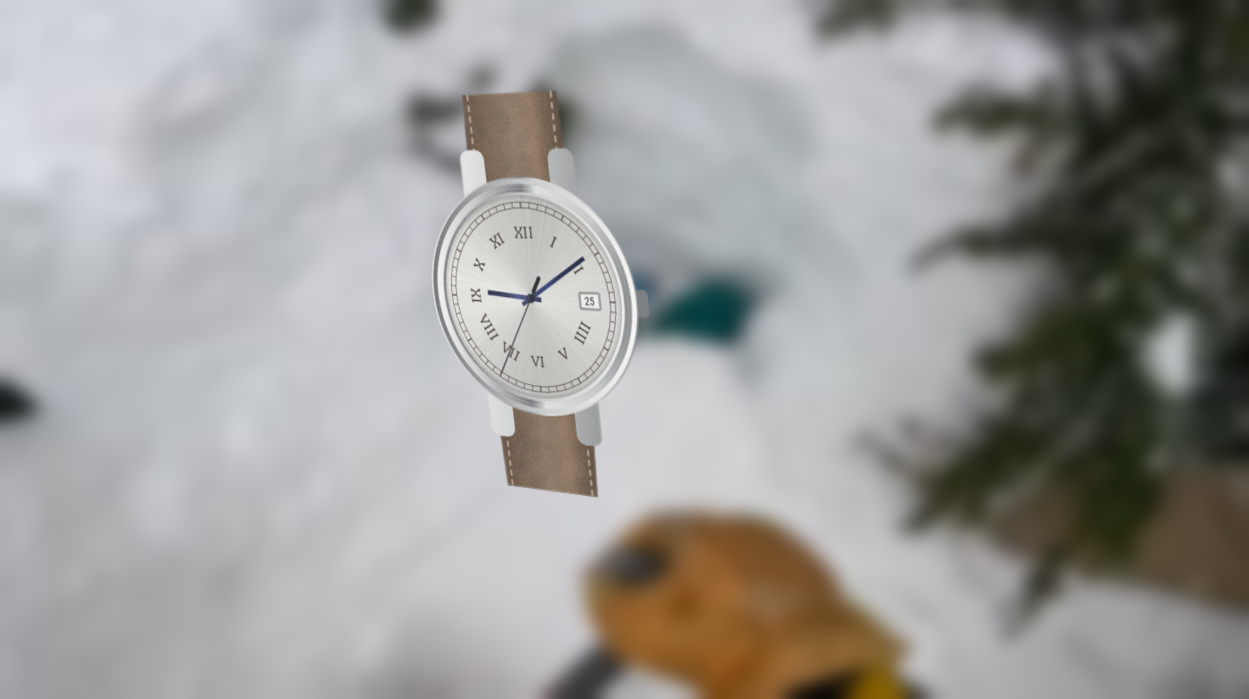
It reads 9:09:35
